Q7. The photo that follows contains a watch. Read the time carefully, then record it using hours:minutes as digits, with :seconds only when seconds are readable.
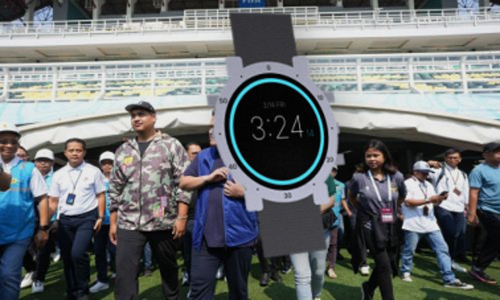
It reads 3:24
